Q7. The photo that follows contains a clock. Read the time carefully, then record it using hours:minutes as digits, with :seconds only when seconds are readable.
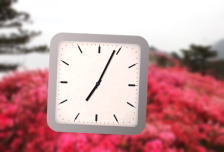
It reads 7:04
